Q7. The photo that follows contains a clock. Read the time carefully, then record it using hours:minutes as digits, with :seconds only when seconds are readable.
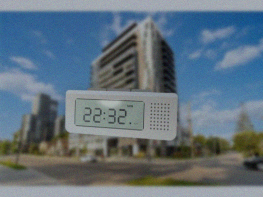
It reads 22:32
